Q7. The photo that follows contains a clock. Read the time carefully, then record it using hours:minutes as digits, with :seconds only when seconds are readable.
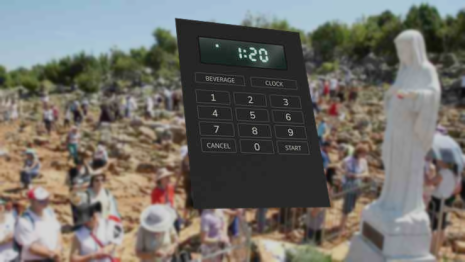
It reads 1:20
